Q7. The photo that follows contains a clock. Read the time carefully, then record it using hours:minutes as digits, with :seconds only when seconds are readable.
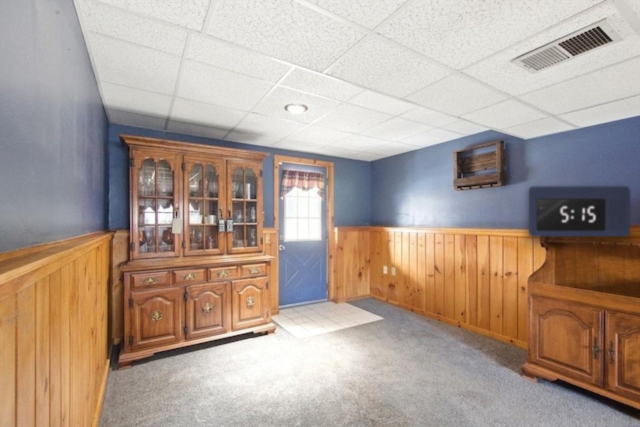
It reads 5:15
